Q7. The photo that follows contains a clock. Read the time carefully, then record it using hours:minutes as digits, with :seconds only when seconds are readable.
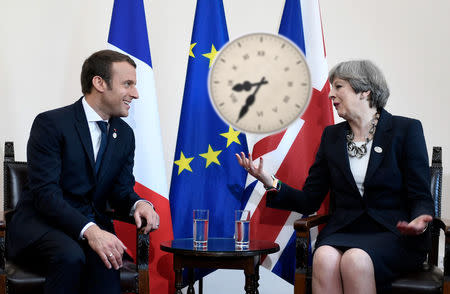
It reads 8:35
